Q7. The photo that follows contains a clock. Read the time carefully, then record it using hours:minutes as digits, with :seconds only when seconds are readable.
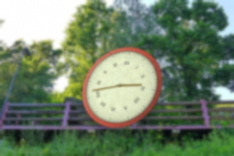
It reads 2:42
